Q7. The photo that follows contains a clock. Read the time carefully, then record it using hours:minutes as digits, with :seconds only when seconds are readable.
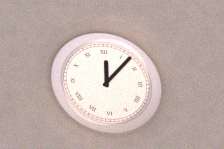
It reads 12:07
